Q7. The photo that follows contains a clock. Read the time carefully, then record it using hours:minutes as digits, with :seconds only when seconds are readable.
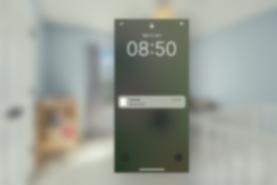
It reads 8:50
